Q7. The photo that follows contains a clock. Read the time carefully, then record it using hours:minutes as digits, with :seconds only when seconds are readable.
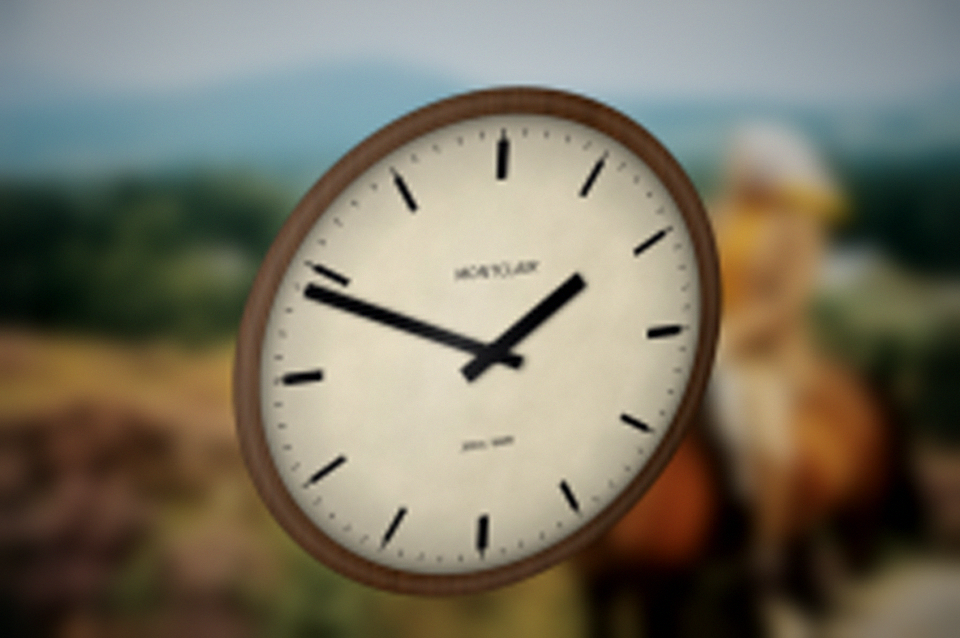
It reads 1:49
